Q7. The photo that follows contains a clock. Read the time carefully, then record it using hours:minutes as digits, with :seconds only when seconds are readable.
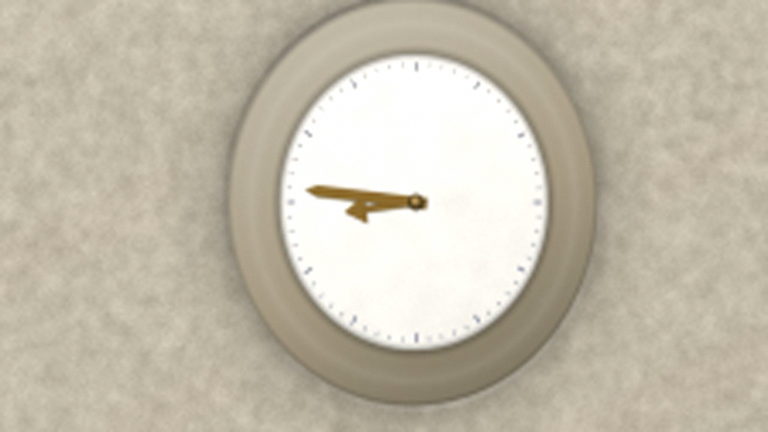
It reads 8:46
